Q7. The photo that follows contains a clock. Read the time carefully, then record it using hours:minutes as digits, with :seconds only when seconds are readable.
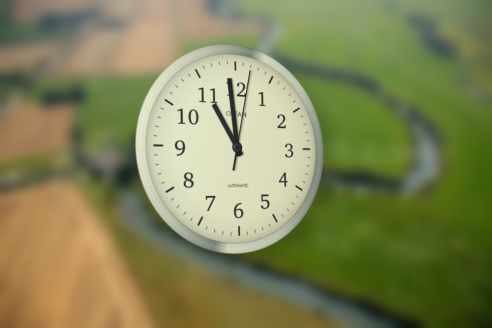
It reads 10:59:02
